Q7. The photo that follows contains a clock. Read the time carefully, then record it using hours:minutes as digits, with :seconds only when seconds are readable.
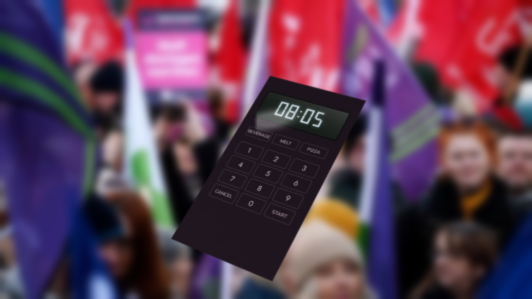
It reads 8:05
